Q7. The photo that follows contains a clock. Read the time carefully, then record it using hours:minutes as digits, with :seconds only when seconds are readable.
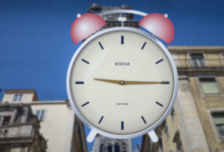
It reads 9:15
